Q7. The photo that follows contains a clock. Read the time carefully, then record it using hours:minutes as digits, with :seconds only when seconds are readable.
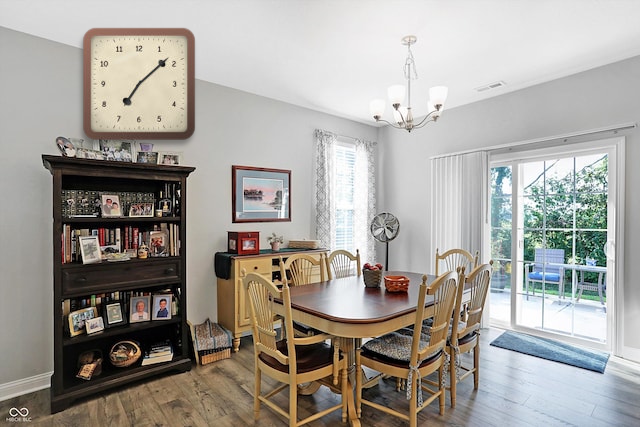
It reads 7:08
